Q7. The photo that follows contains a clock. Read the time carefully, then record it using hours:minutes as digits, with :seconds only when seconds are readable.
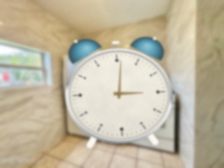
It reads 3:01
